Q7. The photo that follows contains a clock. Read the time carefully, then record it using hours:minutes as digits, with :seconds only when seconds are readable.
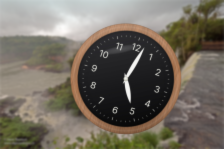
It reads 5:02
